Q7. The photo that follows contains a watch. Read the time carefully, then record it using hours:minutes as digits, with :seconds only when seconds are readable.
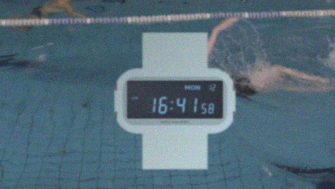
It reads 16:41:58
